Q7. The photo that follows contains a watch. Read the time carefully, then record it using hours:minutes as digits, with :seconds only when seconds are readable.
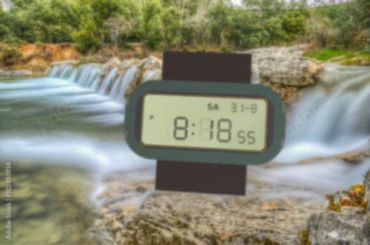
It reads 8:18:55
